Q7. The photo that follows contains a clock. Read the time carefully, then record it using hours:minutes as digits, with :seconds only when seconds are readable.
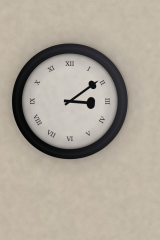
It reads 3:09
